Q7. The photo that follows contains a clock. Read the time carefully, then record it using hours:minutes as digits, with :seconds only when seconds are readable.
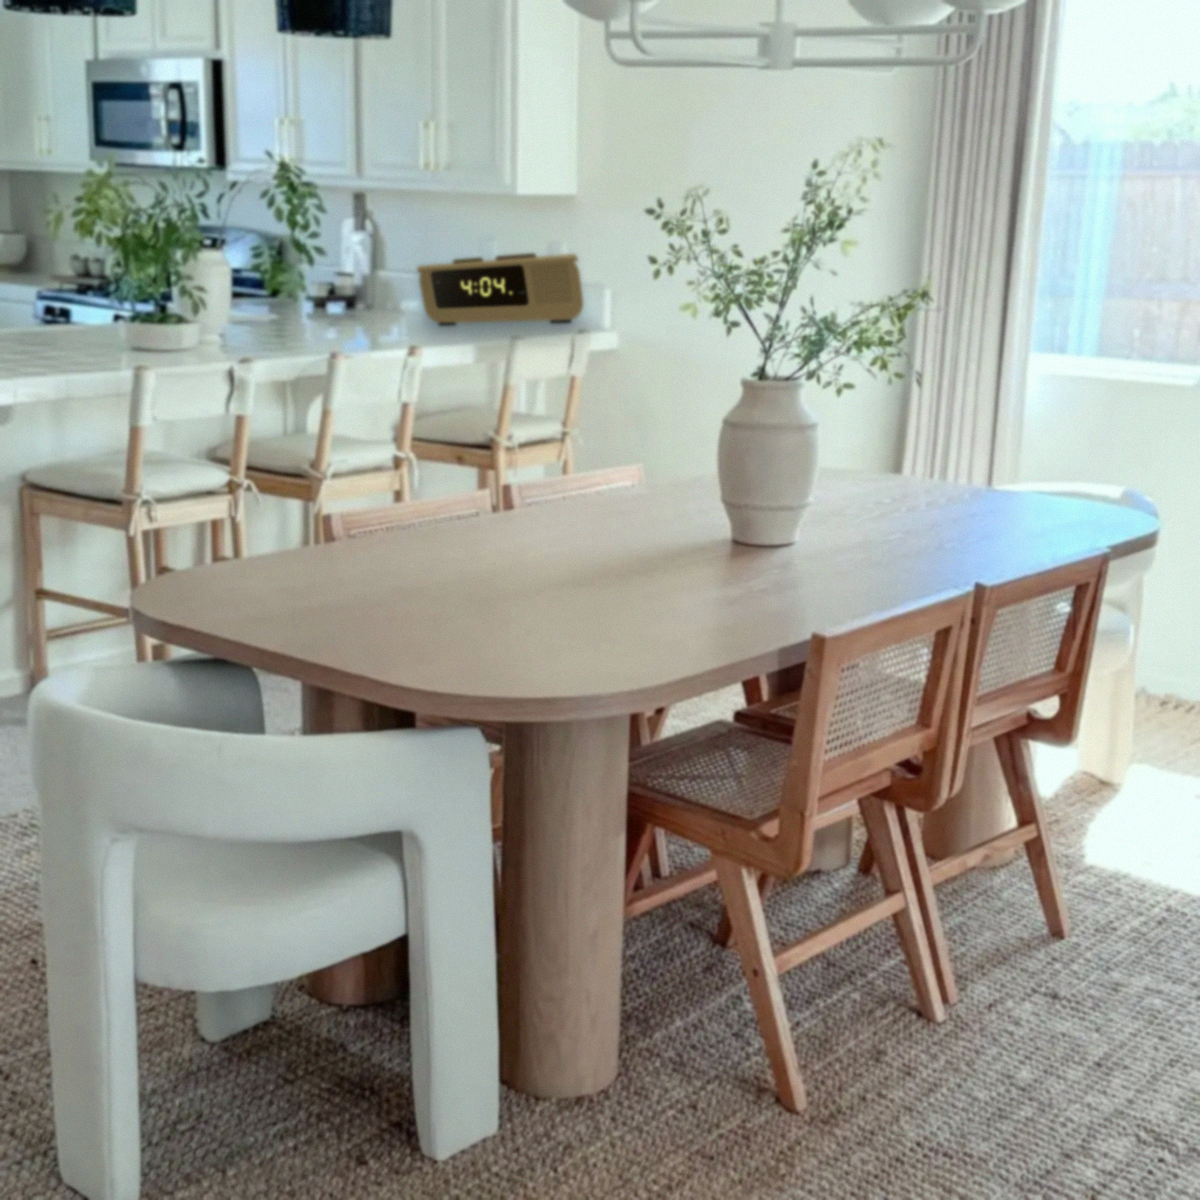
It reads 4:04
